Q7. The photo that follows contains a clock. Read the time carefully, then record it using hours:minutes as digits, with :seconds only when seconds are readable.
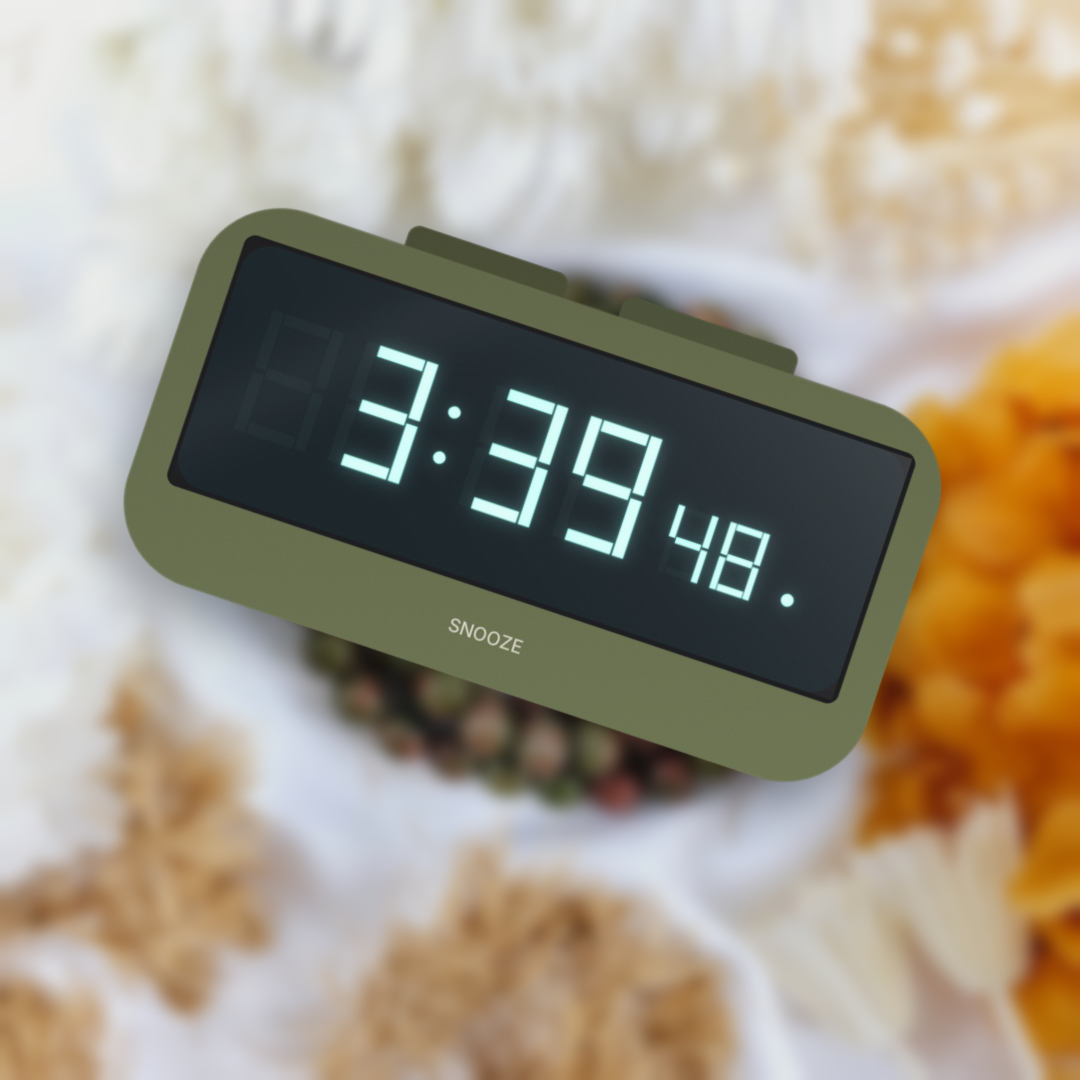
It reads 3:39:48
